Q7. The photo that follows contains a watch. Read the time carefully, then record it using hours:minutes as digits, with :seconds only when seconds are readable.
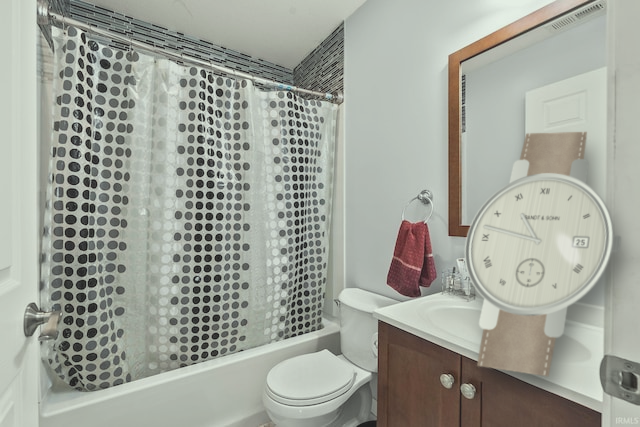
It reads 10:47
